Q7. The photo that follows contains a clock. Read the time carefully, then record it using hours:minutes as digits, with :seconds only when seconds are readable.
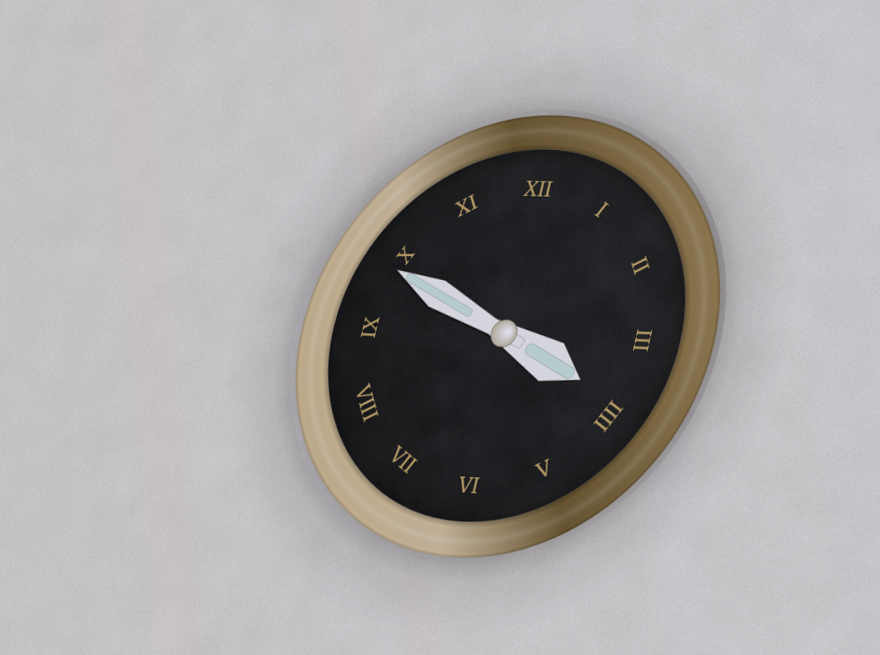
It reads 3:49
